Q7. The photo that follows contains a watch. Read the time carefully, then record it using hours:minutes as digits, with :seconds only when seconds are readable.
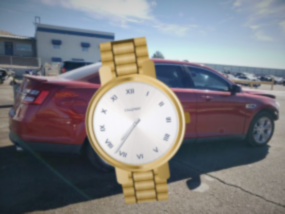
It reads 7:37
